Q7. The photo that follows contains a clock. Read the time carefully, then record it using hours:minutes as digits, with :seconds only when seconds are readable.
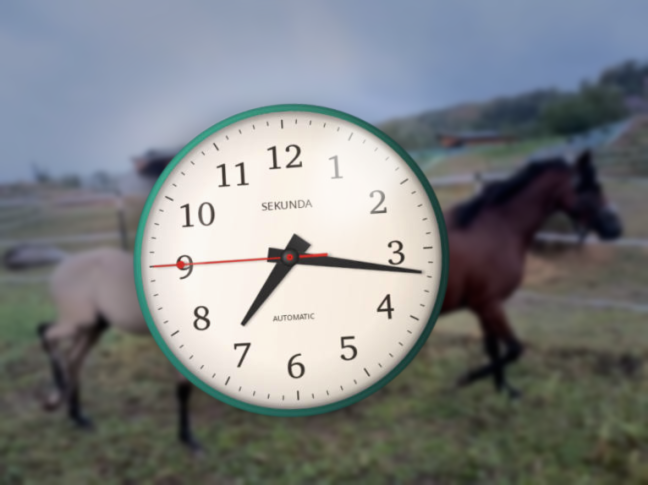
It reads 7:16:45
